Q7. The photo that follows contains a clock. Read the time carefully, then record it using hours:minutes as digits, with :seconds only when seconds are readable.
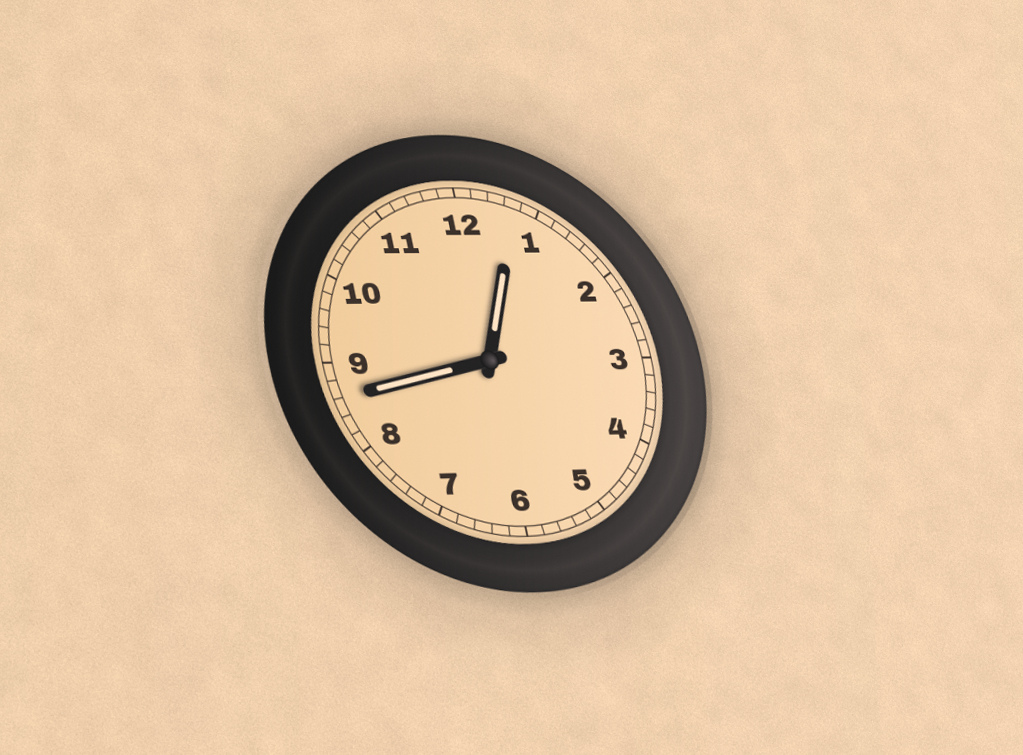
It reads 12:43
